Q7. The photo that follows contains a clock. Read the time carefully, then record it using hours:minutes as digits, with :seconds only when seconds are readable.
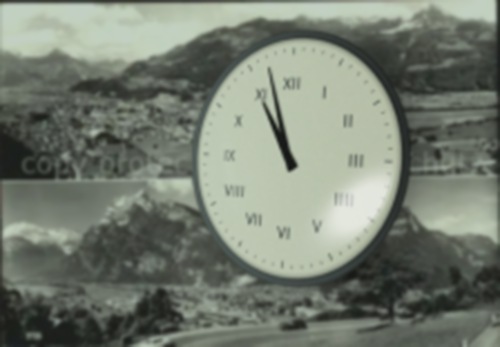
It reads 10:57
